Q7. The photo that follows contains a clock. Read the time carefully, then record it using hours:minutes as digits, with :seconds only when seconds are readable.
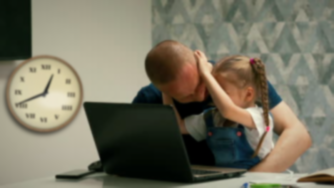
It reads 12:41
